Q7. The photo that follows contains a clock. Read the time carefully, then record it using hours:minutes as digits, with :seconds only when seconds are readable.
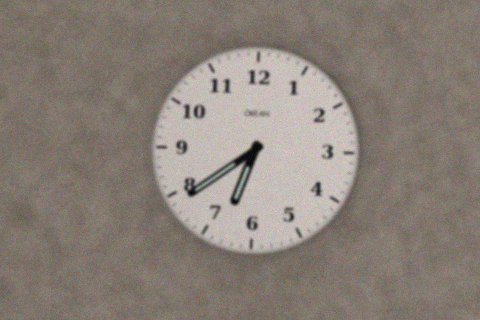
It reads 6:39
